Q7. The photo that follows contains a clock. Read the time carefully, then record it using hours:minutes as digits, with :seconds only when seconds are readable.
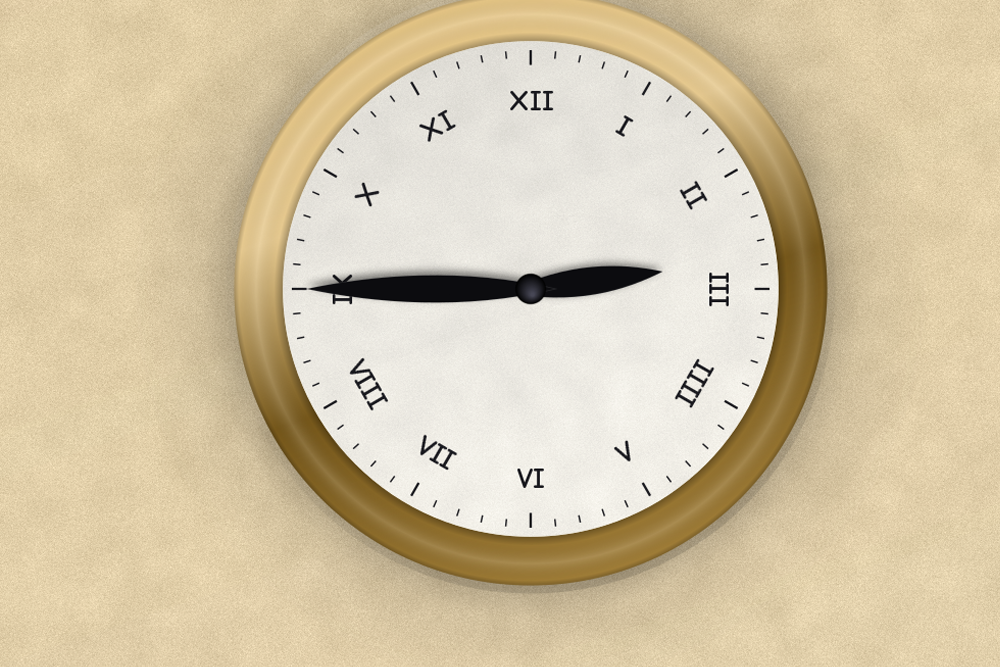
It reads 2:45
